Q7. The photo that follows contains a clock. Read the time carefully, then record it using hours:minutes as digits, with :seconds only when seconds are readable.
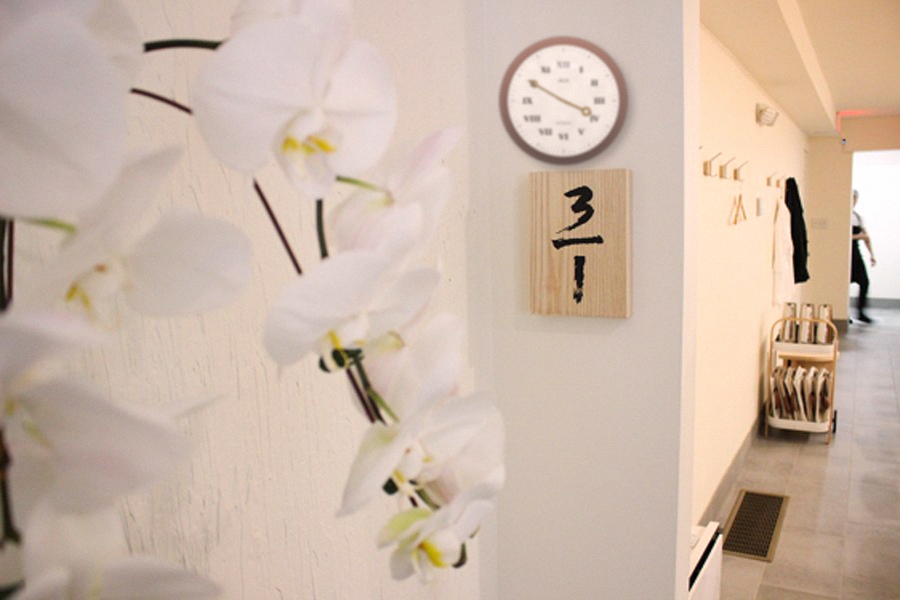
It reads 3:50
